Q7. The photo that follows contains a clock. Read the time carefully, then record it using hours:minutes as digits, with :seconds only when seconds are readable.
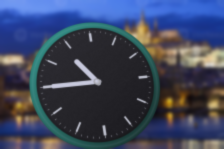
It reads 10:45
